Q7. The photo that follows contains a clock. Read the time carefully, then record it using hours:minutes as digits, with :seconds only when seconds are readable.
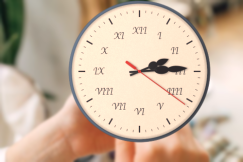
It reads 2:14:21
